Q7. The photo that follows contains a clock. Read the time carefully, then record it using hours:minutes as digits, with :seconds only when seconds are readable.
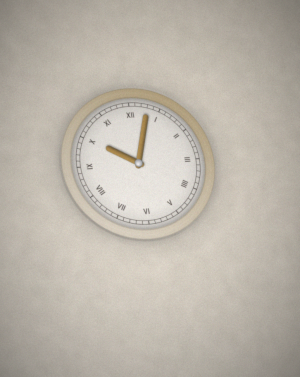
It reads 10:03
